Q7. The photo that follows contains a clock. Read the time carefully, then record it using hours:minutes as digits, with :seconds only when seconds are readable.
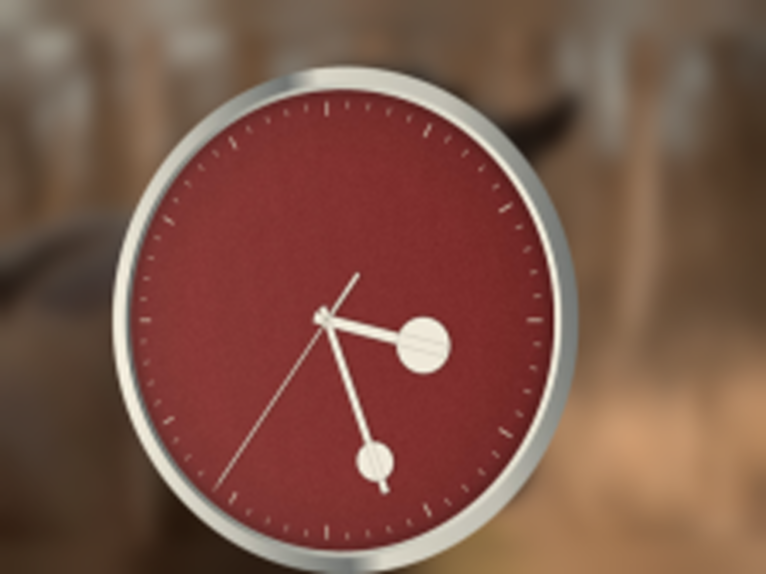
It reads 3:26:36
